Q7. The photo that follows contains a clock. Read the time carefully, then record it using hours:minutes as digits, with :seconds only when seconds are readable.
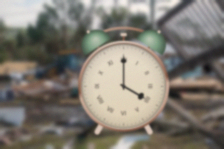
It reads 4:00
